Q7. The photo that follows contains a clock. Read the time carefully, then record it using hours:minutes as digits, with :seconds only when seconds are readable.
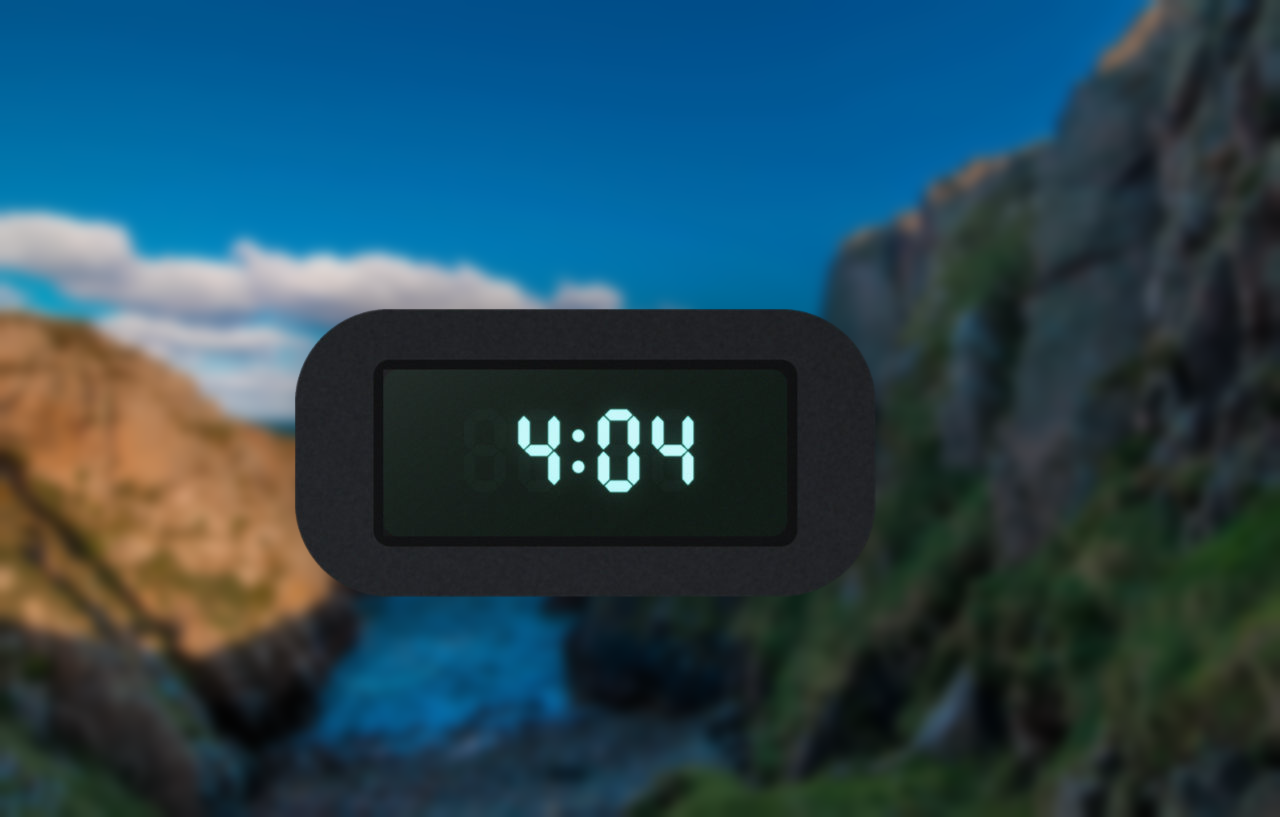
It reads 4:04
